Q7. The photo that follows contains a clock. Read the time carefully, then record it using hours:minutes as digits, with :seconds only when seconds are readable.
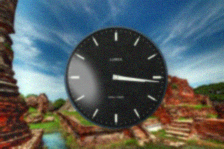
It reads 3:16
